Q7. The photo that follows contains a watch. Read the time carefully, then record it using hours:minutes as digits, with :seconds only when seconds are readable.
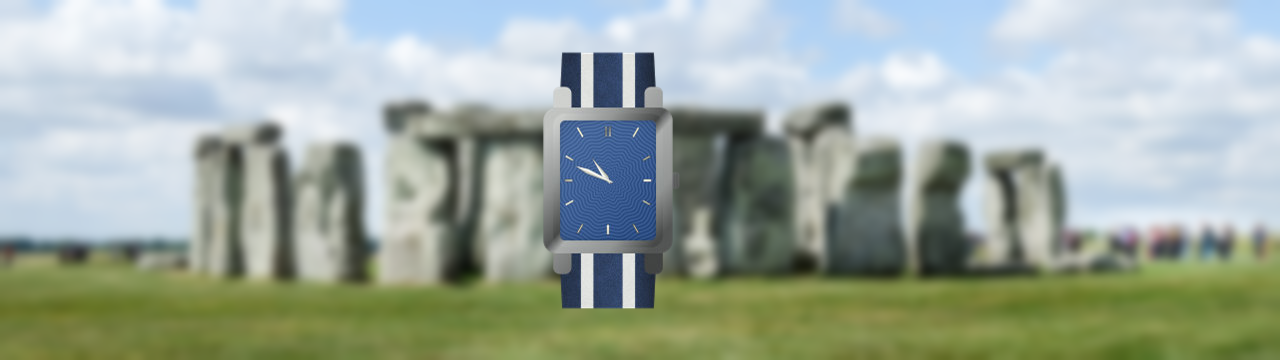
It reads 10:49
